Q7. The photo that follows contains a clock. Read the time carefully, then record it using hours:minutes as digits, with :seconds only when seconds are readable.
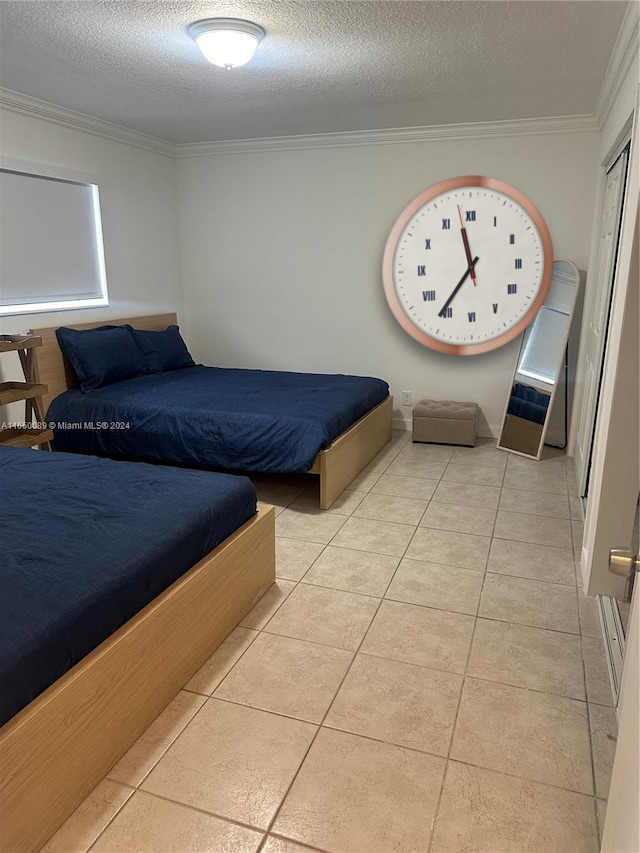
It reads 11:35:58
